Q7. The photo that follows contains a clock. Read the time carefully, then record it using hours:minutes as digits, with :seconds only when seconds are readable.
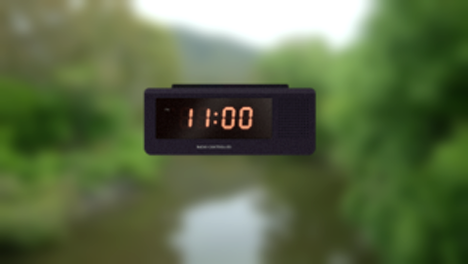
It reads 11:00
